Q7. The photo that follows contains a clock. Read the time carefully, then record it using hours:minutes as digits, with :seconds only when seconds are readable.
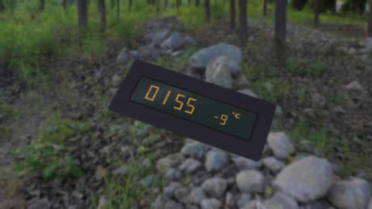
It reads 1:55
